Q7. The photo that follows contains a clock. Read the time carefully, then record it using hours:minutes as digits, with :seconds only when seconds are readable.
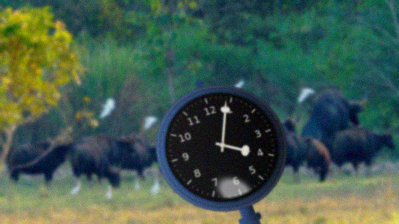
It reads 4:04
